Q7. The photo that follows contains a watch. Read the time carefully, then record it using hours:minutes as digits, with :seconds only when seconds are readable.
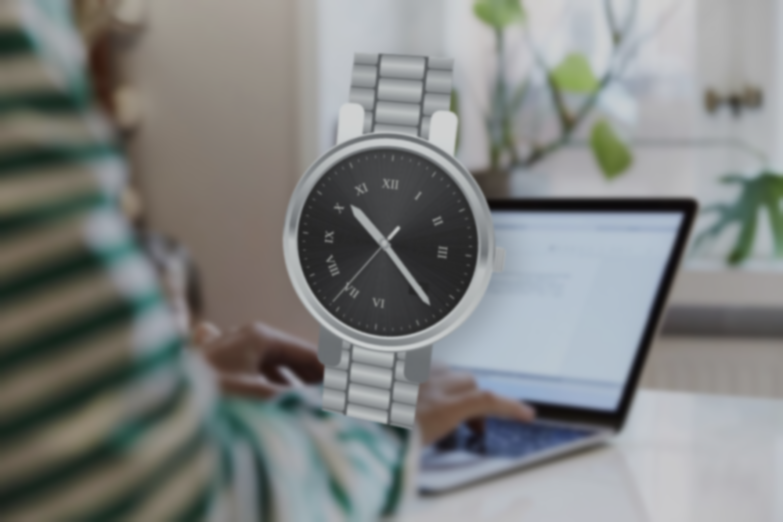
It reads 10:22:36
